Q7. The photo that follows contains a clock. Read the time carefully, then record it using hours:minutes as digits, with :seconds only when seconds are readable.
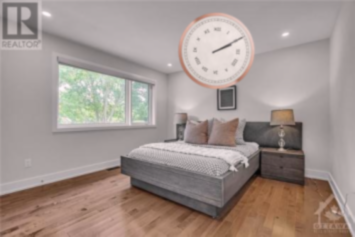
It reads 2:10
